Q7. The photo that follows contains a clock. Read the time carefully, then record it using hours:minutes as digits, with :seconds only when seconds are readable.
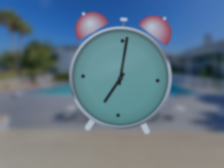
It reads 7:01
